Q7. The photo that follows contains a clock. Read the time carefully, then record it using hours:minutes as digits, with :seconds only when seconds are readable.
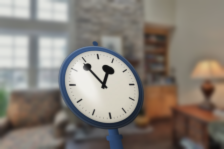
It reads 12:54
